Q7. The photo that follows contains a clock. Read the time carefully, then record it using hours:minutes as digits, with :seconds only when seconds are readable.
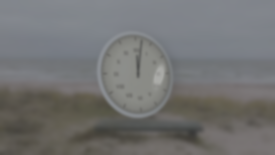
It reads 12:02
